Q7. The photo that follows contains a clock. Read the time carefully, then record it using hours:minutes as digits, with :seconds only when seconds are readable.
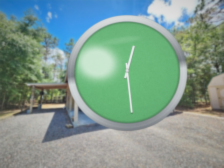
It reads 12:29
